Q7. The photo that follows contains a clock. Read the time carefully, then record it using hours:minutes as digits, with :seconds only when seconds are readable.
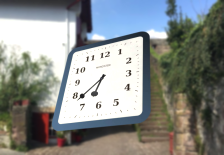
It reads 6:38
